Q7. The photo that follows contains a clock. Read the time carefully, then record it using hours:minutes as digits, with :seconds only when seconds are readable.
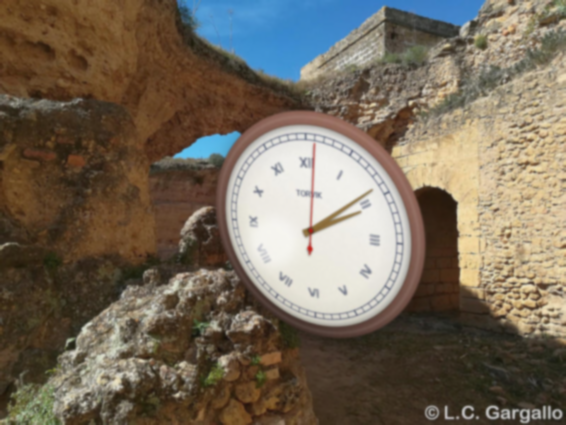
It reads 2:09:01
